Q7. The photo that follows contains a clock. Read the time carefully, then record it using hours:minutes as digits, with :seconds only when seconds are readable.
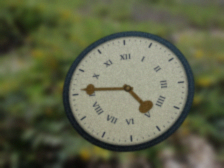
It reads 4:46
